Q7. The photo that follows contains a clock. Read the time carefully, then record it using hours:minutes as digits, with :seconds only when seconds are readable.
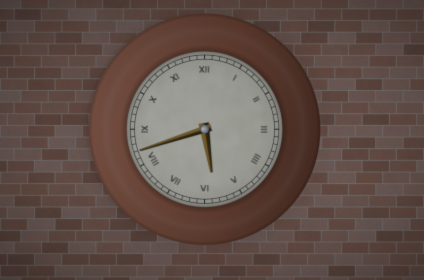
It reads 5:42
